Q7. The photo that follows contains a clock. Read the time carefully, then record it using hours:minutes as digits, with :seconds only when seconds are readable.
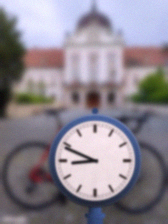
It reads 8:49
